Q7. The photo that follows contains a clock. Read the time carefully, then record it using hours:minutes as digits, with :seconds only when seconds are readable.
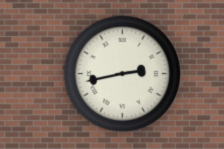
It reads 2:43
